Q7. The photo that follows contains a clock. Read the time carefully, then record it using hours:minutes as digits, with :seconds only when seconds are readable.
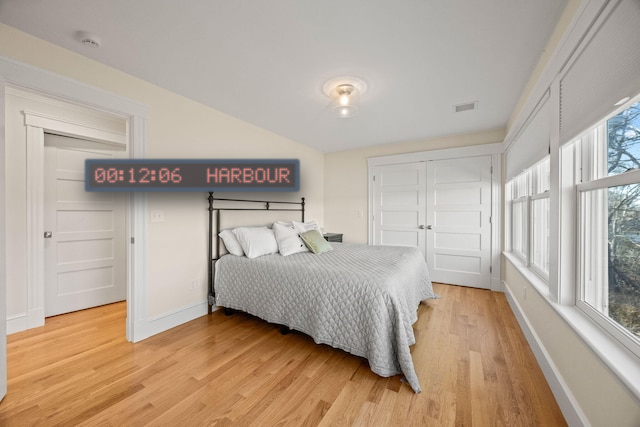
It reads 0:12:06
